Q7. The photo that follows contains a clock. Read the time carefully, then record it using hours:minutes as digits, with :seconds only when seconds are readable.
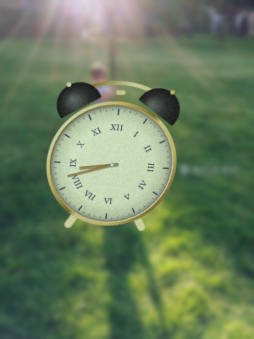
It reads 8:42
